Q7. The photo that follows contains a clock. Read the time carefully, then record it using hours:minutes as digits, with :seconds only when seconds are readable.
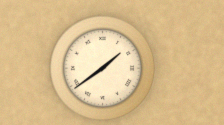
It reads 1:39
